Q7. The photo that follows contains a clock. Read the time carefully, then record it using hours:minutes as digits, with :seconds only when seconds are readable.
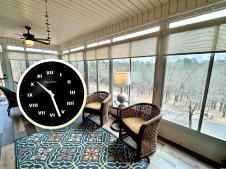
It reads 10:27
